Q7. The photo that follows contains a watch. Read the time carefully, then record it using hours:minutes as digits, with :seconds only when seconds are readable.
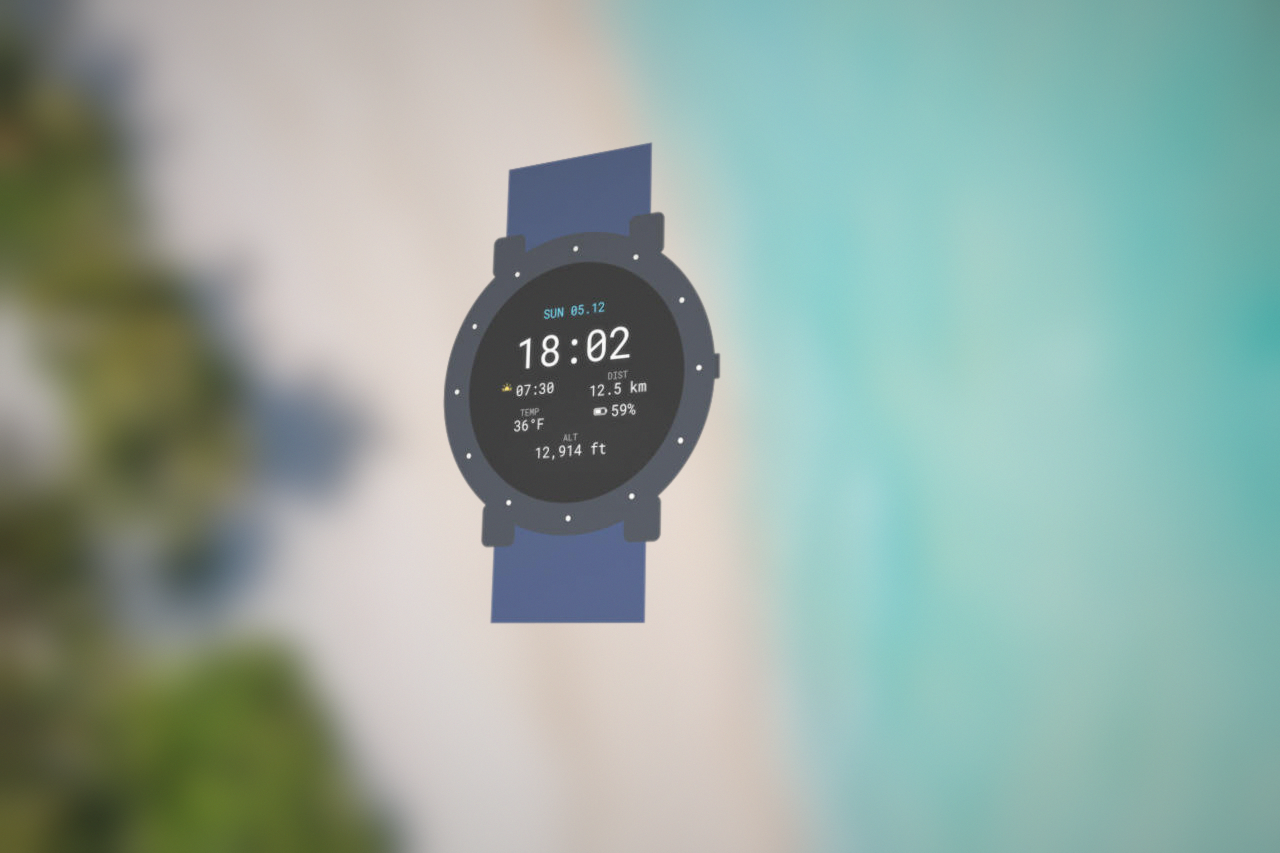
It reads 18:02
